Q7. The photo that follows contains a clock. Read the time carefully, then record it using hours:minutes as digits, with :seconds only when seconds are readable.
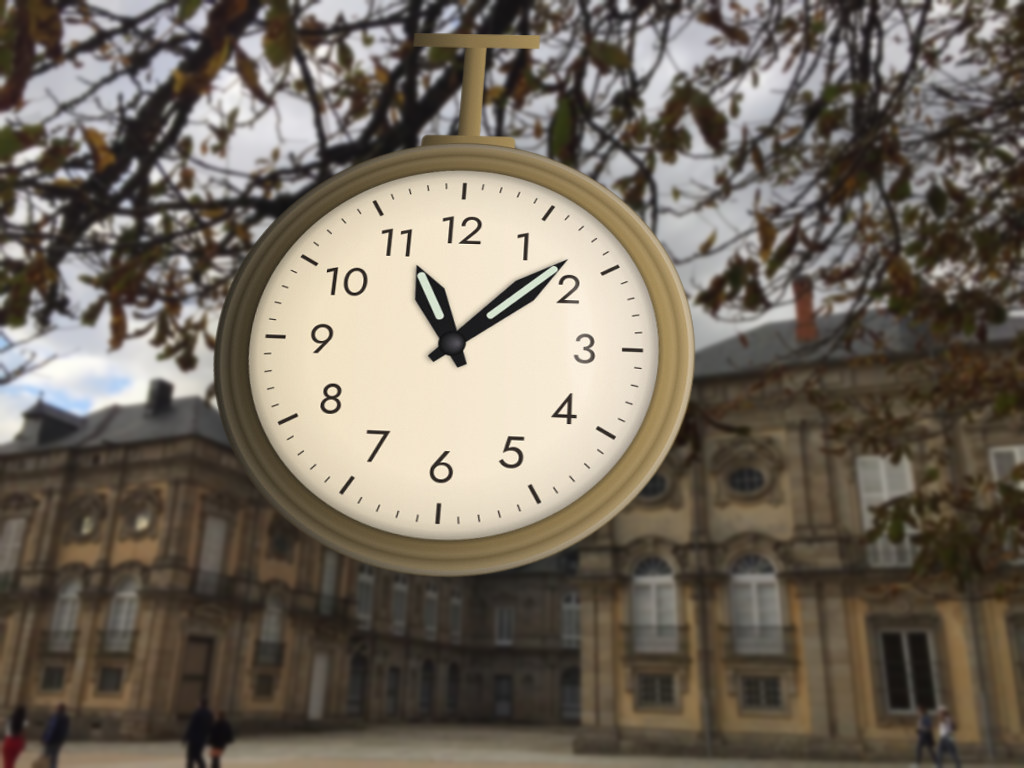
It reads 11:08
